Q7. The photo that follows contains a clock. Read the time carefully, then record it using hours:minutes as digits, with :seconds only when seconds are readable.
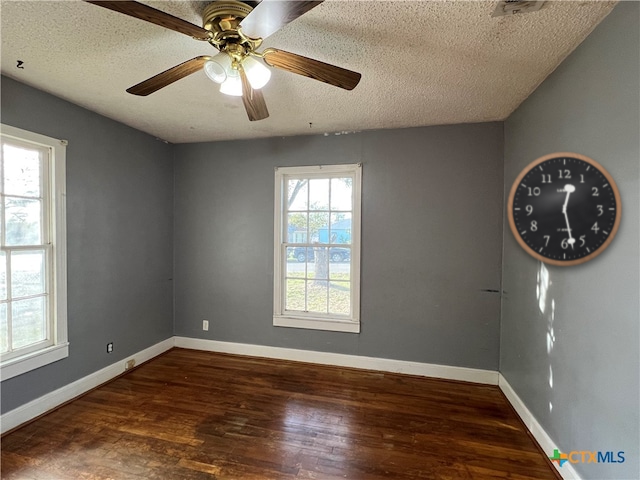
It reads 12:28
